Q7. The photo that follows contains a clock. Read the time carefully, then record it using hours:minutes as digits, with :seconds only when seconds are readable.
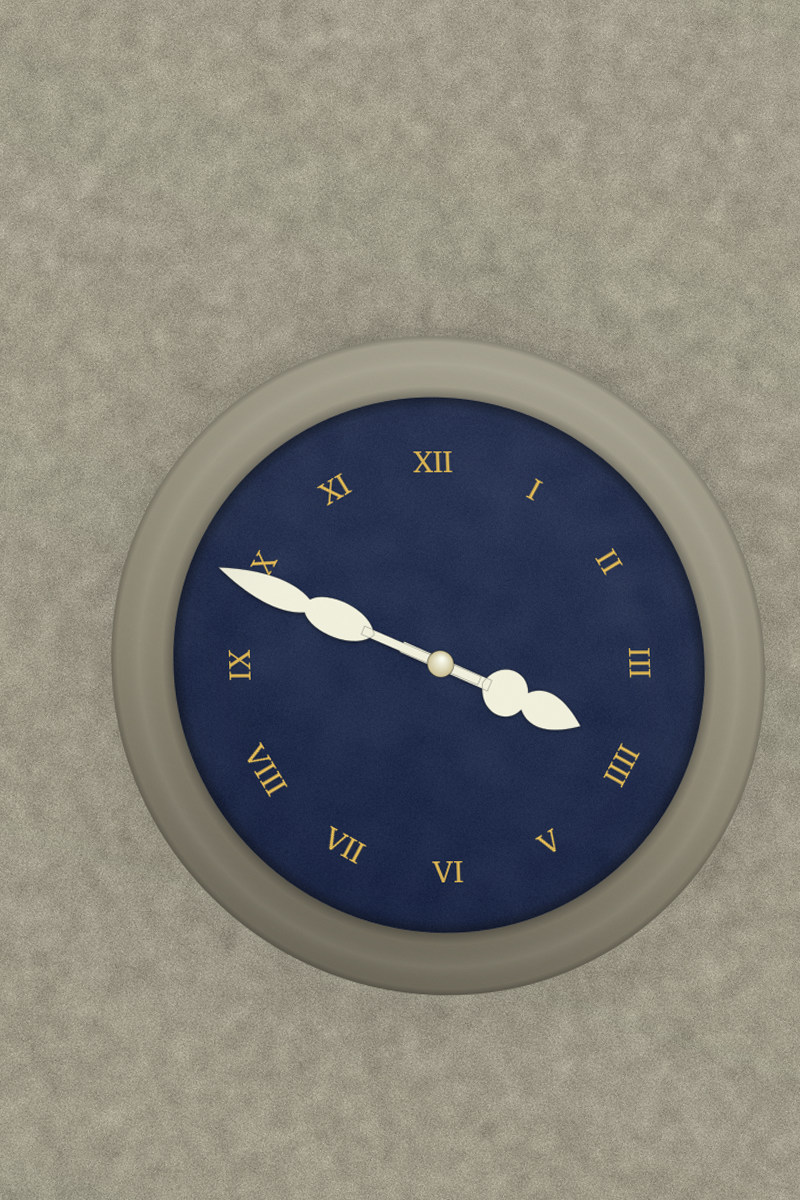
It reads 3:49
